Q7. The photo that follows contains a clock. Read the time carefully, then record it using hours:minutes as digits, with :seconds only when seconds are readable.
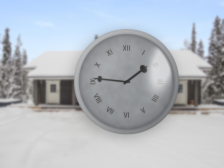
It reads 1:46
